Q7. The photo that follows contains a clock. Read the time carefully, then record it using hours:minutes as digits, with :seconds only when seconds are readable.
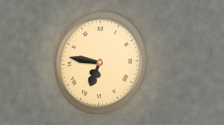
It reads 6:47
